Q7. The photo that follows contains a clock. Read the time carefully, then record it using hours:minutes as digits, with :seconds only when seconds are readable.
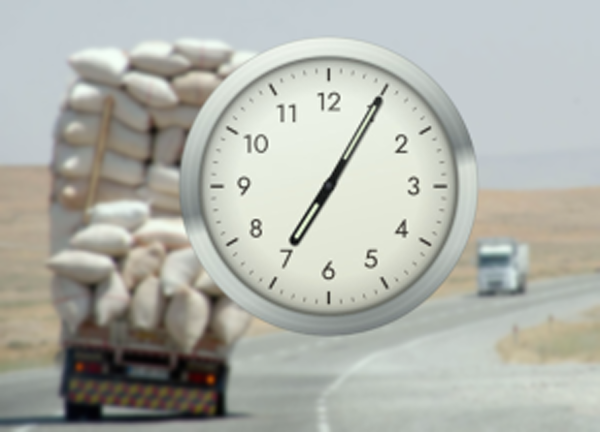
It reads 7:05
